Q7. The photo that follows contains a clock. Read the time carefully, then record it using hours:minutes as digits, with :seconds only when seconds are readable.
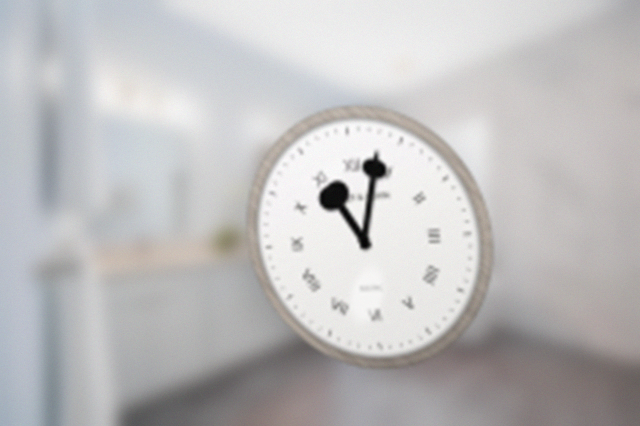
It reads 11:03
